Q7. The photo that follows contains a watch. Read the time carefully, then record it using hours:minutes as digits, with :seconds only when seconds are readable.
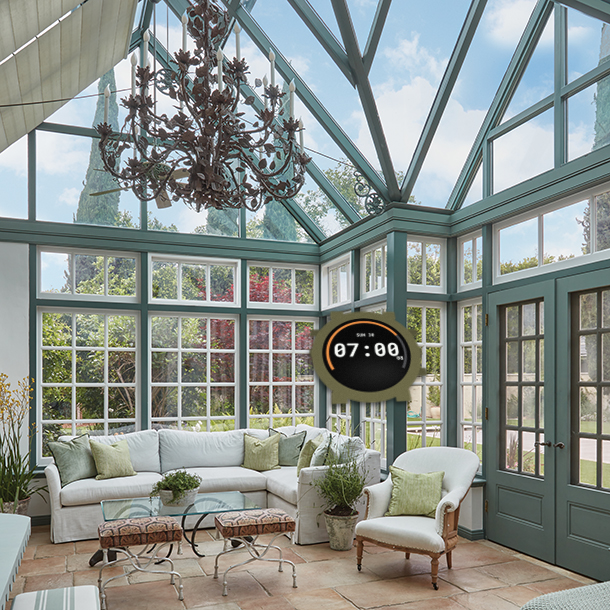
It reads 7:00
